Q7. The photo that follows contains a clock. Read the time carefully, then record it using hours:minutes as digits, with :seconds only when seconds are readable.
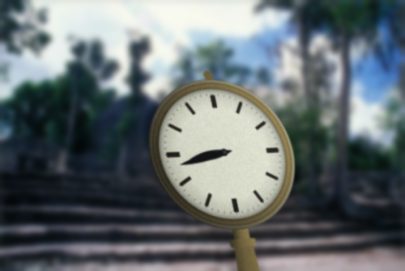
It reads 8:43
